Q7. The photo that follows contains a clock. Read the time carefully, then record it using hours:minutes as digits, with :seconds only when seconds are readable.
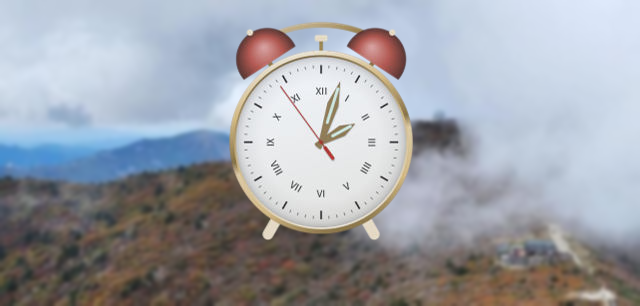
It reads 2:02:54
